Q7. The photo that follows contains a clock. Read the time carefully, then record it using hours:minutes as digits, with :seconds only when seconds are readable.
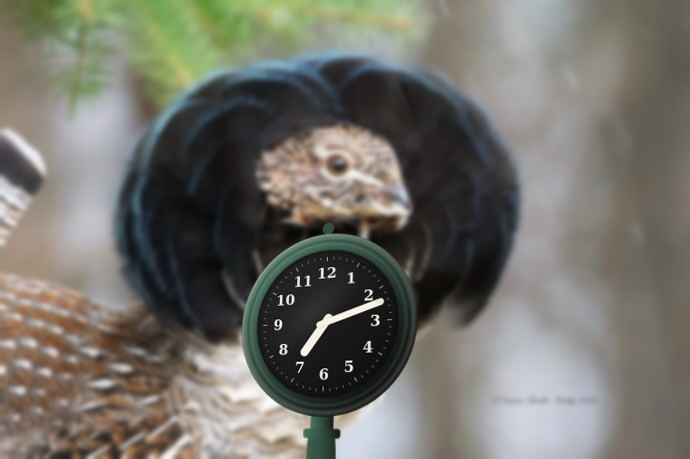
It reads 7:12
